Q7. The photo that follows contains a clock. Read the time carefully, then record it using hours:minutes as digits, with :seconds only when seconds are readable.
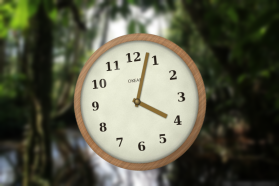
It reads 4:03
